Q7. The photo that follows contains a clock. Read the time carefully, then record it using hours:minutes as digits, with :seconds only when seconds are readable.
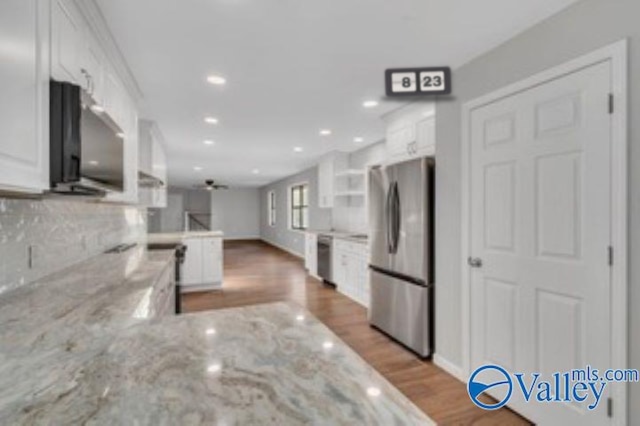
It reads 8:23
